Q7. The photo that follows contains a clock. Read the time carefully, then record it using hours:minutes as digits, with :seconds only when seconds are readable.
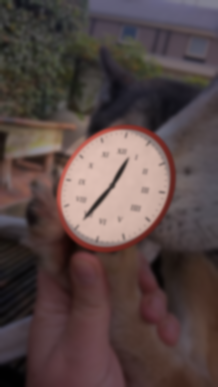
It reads 12:35
